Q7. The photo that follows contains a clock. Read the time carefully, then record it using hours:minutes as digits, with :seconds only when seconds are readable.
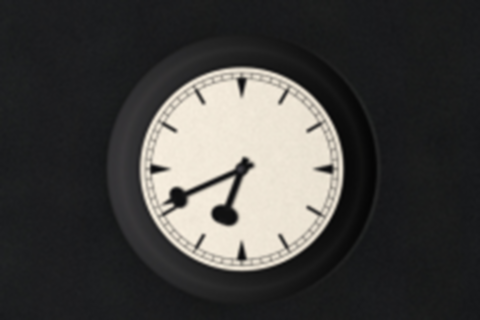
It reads 6:41
